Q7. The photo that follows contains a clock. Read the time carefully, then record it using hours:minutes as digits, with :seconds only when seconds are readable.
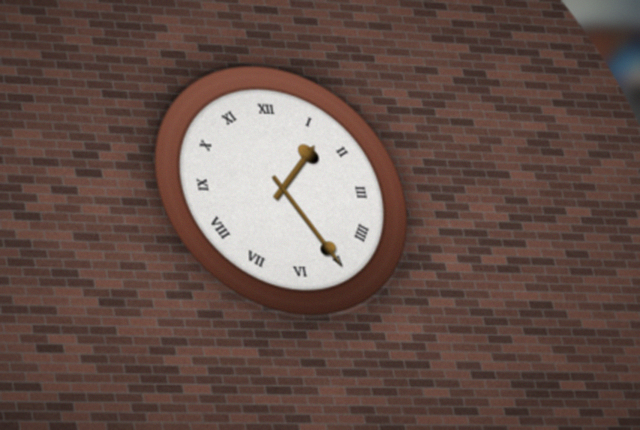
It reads 1:25
